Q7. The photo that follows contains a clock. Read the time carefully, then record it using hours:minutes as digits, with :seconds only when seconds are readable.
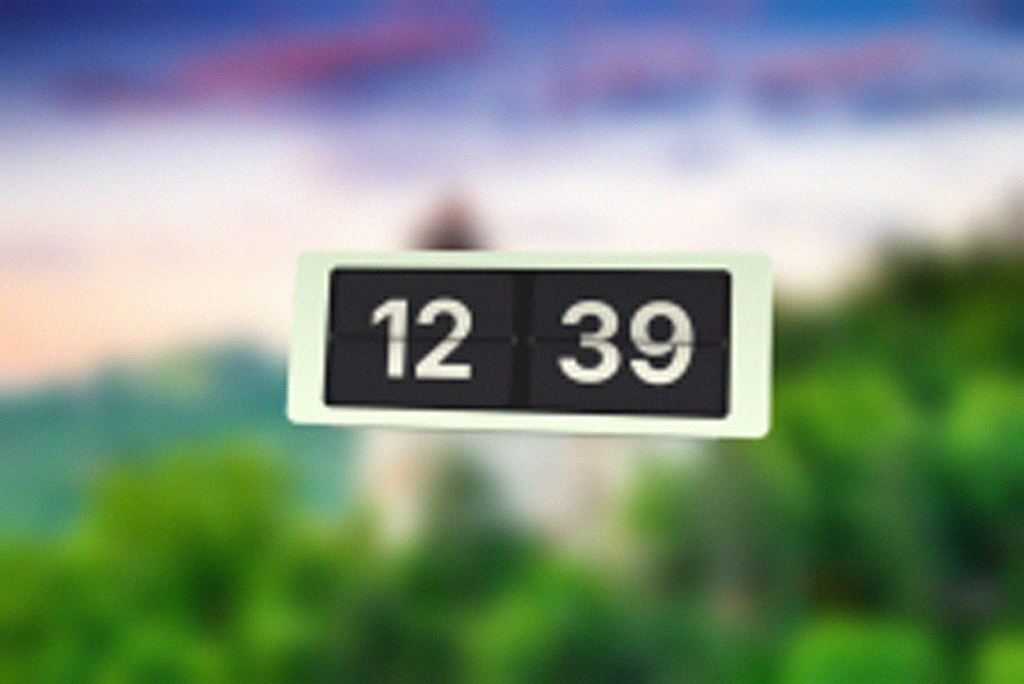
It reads 12:39
